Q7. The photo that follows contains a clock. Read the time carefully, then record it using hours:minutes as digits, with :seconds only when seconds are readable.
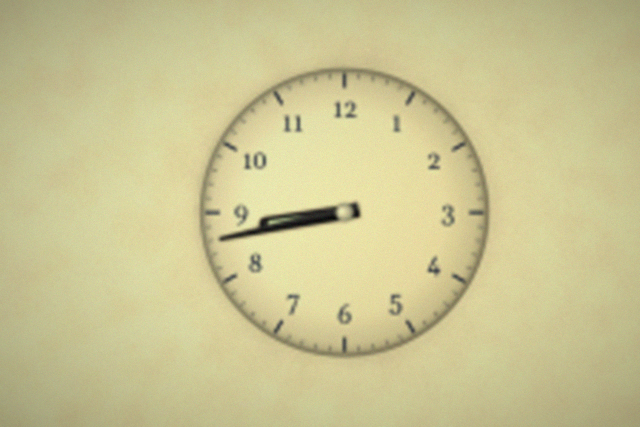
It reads 8:43
